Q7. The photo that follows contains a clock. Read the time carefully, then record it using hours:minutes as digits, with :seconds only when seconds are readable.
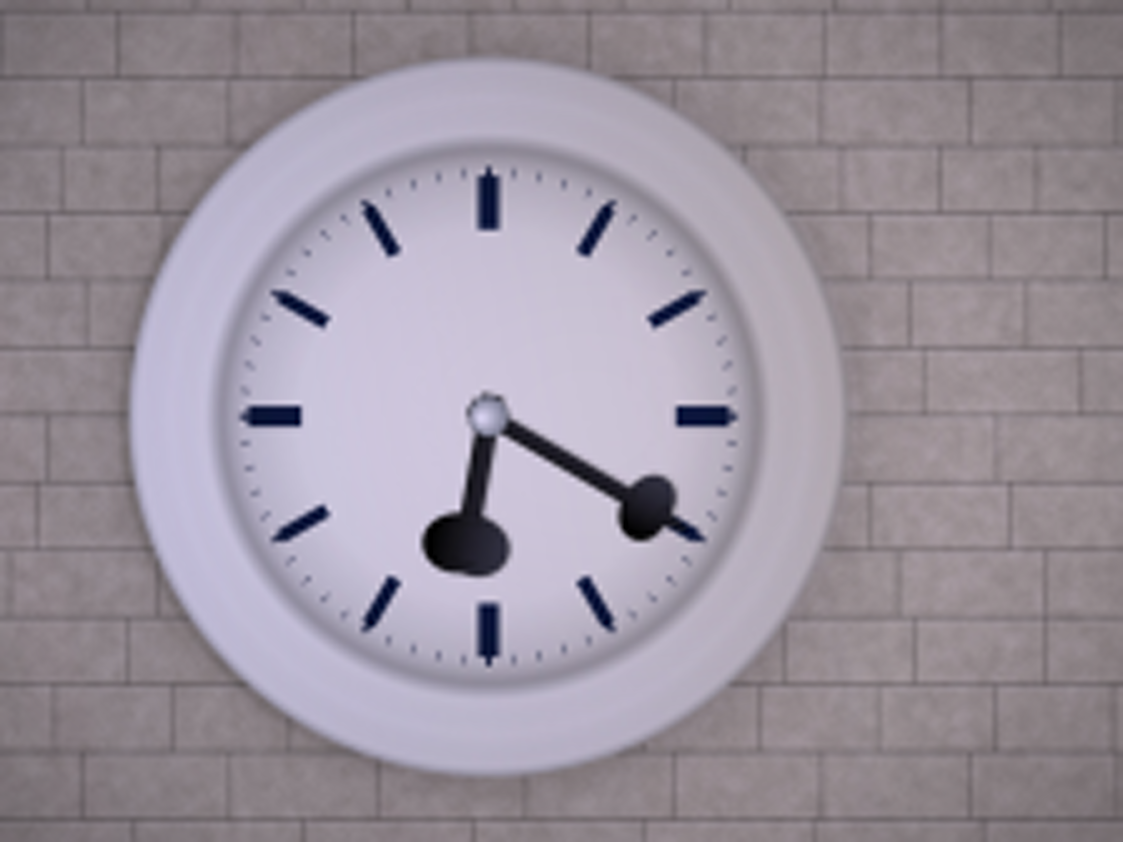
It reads 6:20
